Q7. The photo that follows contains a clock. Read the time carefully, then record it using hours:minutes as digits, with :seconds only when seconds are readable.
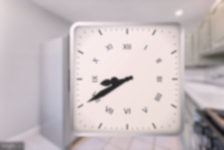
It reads 8:40
